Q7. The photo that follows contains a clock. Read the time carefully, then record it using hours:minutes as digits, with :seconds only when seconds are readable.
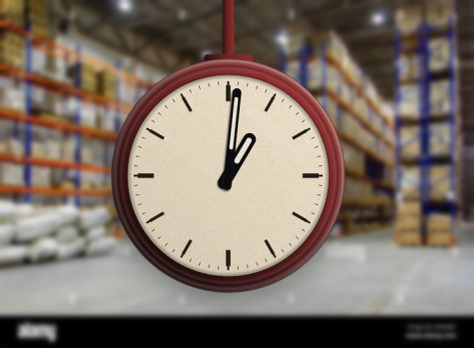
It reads 1:01
